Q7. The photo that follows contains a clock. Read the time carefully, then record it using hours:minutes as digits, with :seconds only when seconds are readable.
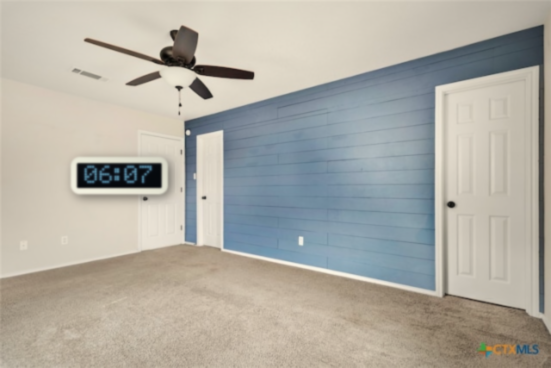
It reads 6:07
